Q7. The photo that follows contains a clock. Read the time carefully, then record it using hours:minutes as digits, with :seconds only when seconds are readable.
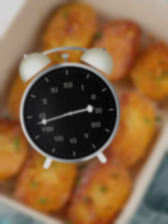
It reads 2:43
